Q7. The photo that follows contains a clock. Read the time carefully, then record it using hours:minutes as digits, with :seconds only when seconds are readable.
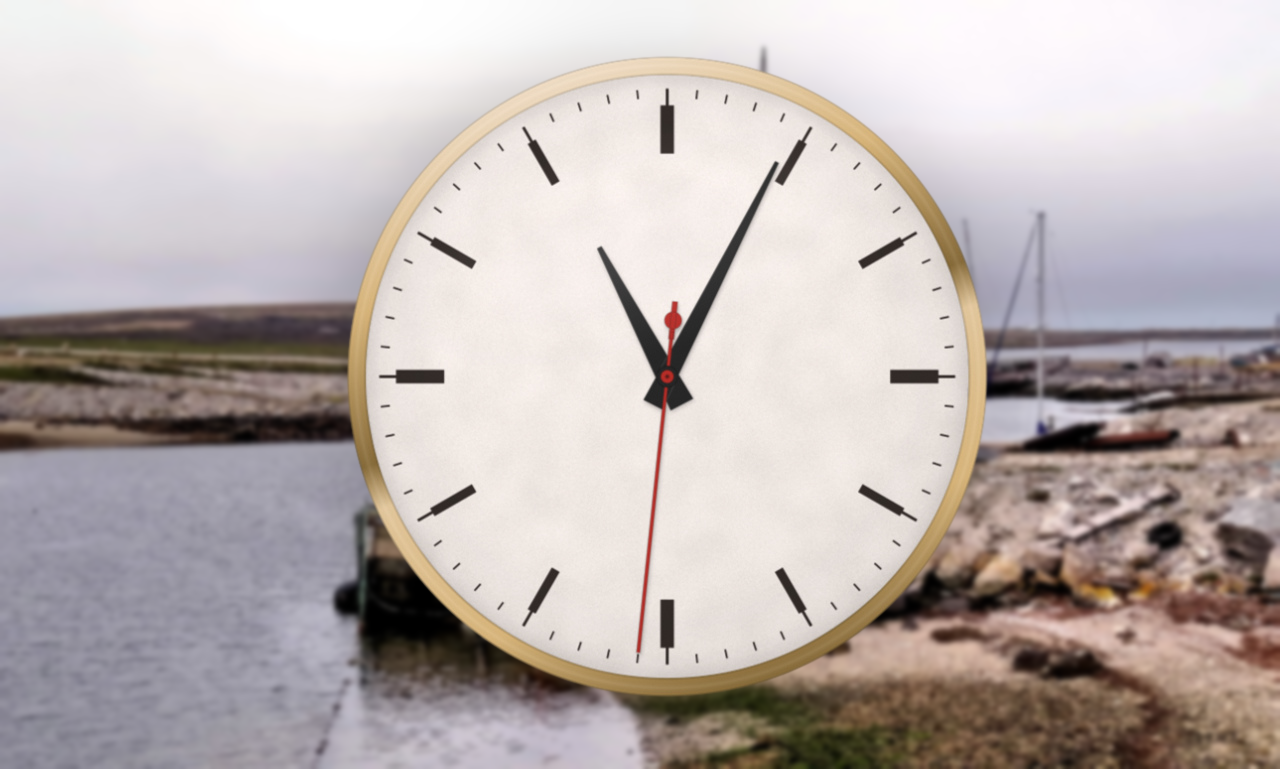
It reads 11:04:31
